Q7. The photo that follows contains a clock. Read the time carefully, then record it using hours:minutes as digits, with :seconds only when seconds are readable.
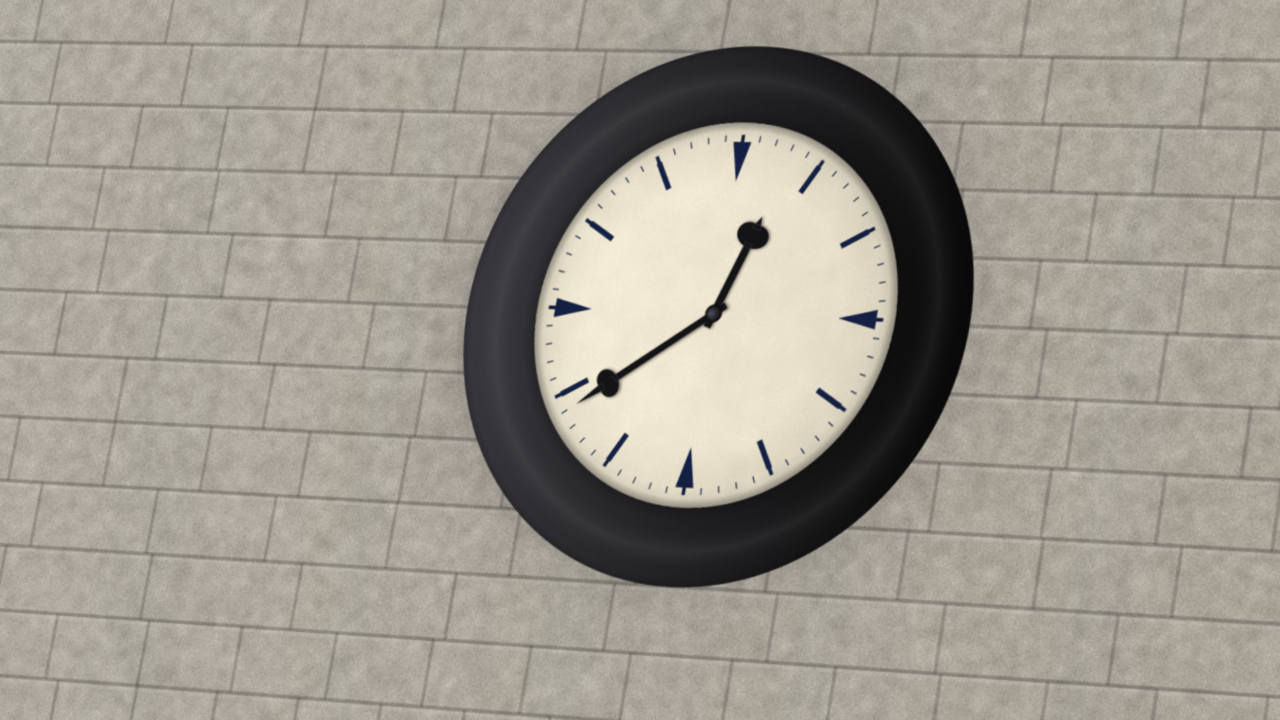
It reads 12:39
